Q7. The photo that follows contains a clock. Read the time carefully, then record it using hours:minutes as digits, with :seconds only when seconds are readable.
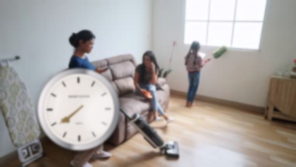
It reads 7:39
